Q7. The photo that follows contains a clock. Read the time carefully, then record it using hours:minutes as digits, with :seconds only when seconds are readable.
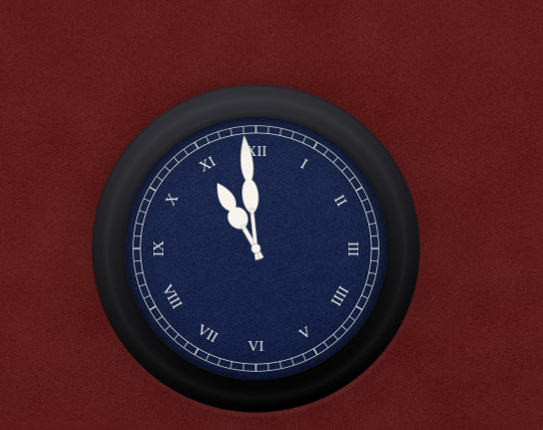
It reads 10:59
